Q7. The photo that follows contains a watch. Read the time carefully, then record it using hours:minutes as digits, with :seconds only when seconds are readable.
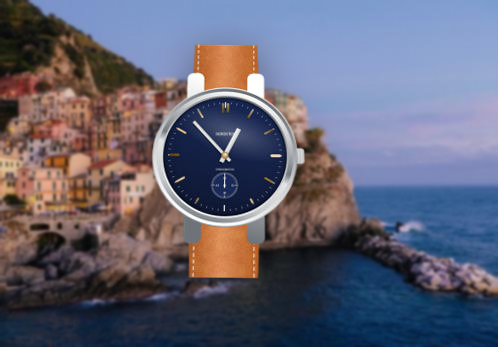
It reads 12:53
